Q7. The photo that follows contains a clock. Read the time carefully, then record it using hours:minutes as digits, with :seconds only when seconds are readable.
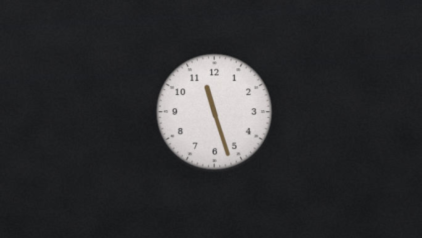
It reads 11:27
